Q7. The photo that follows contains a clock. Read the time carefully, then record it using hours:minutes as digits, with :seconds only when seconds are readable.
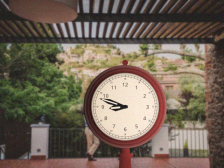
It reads 8:48
